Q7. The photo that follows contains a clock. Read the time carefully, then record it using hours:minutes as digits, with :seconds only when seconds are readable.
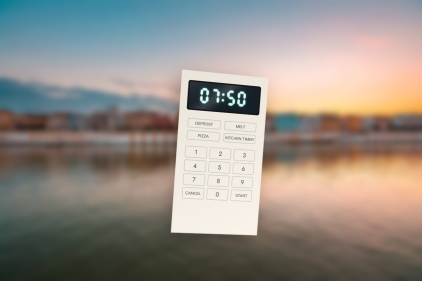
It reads 7:50
